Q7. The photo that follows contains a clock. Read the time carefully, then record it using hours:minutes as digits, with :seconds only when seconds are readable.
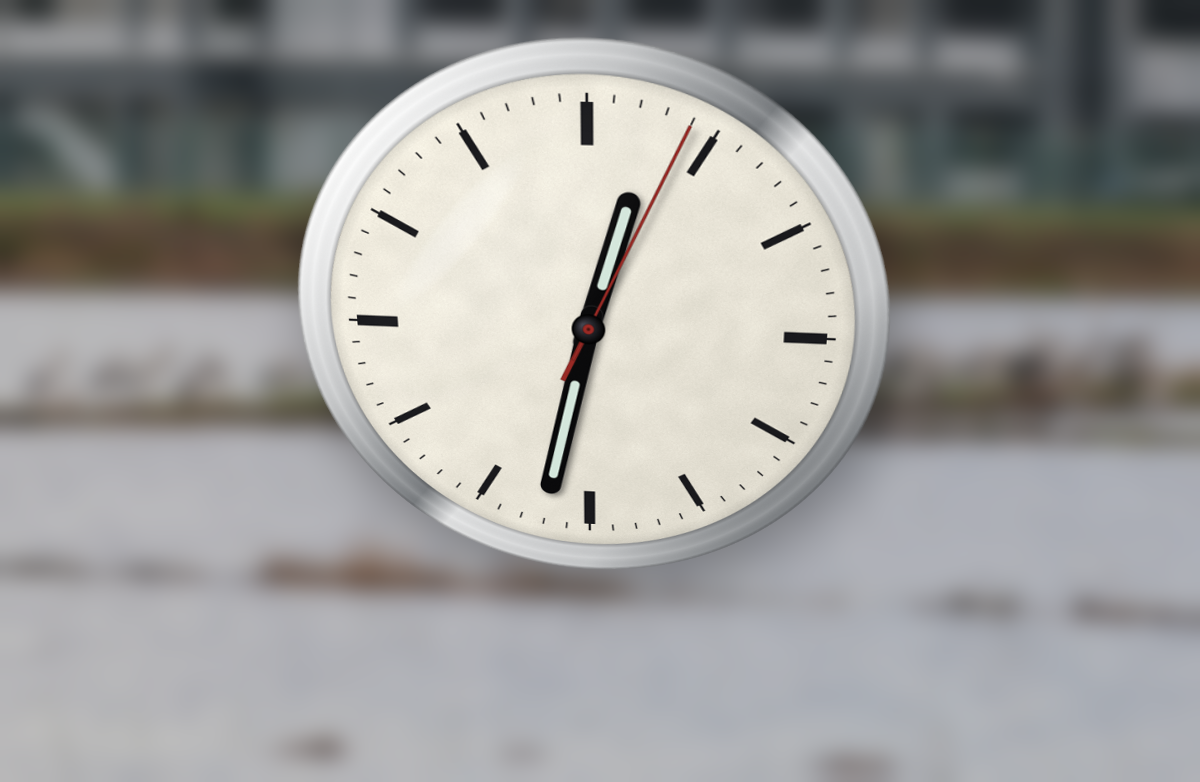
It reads 12:32:04
